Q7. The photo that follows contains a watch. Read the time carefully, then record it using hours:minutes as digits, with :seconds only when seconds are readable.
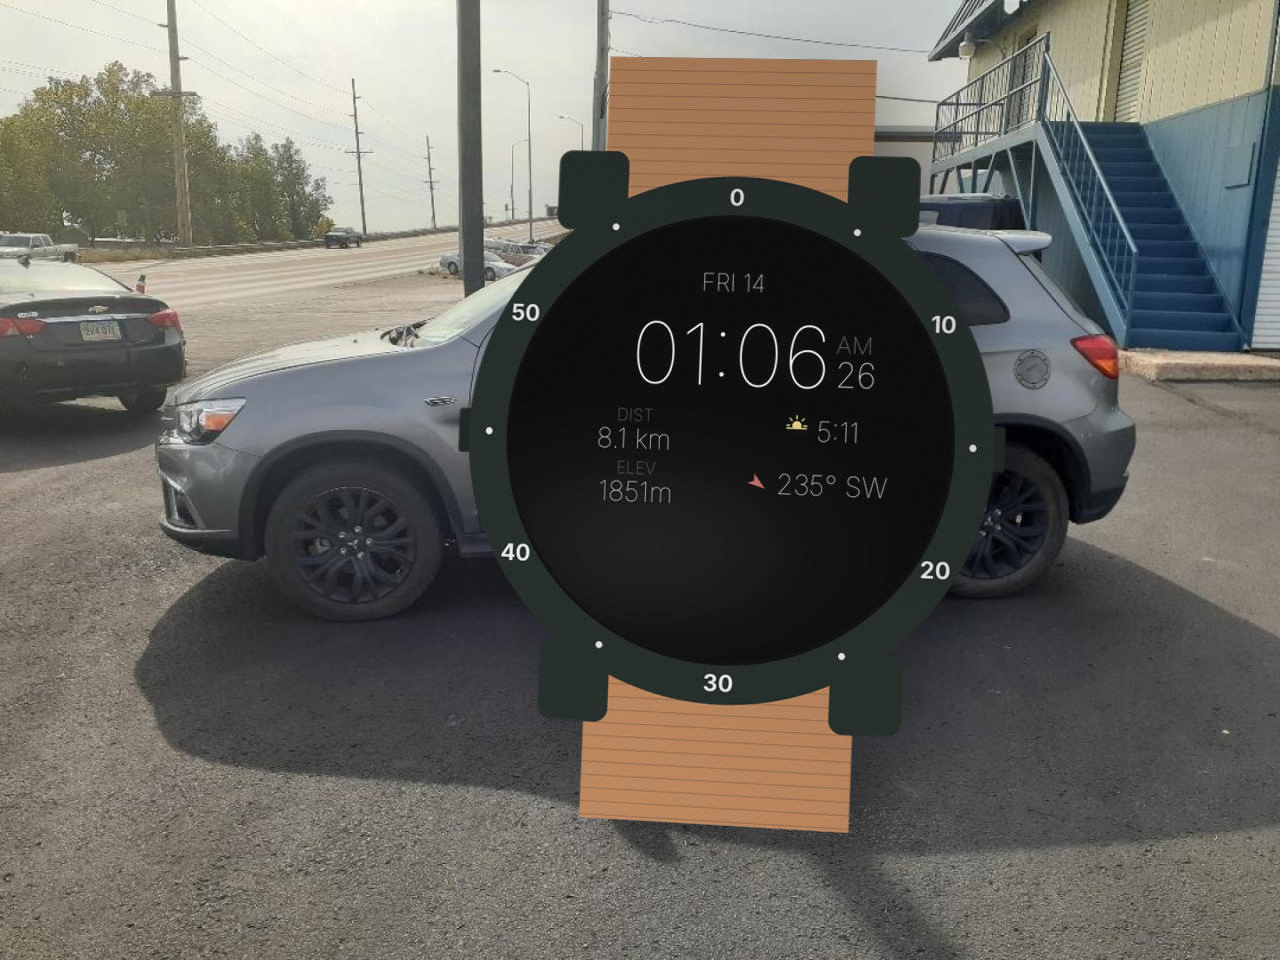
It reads 1:06:26
